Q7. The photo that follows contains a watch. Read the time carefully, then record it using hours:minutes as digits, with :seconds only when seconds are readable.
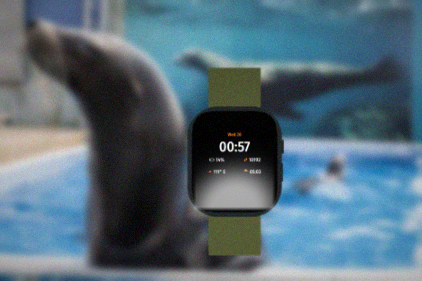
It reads 0:57
